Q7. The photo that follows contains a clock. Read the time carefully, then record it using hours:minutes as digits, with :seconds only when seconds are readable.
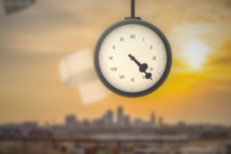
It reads 4:23
